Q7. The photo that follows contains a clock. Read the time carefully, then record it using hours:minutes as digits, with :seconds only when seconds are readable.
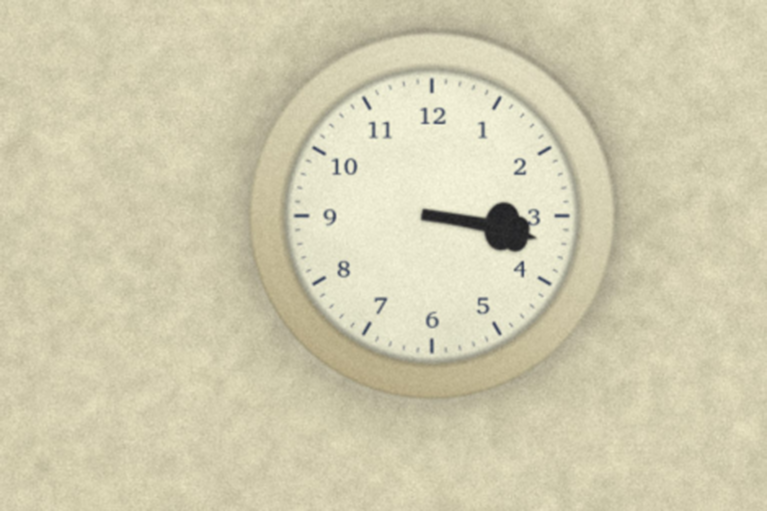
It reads 3:17
